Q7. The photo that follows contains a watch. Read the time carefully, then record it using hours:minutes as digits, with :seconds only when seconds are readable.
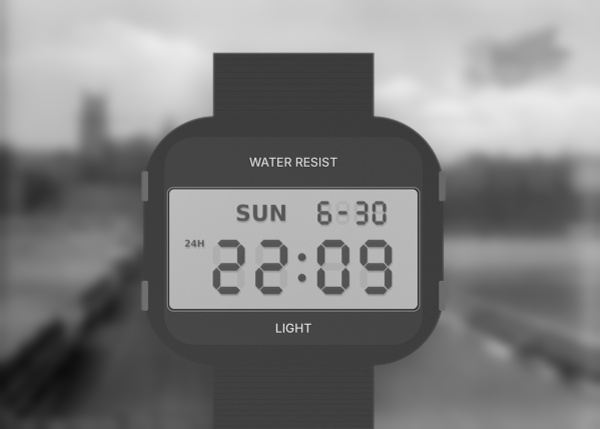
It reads 22:09
